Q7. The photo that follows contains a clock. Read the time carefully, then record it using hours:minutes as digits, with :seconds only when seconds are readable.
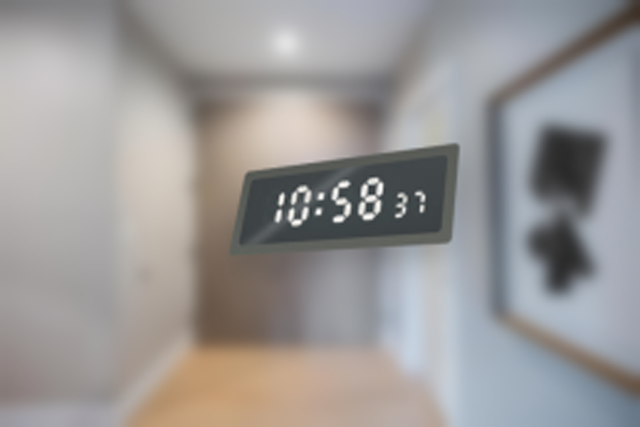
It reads 10:58:37
